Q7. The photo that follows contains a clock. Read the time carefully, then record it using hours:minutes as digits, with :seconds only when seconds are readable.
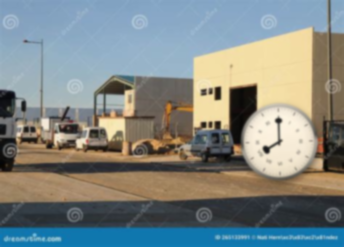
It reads 8:00
